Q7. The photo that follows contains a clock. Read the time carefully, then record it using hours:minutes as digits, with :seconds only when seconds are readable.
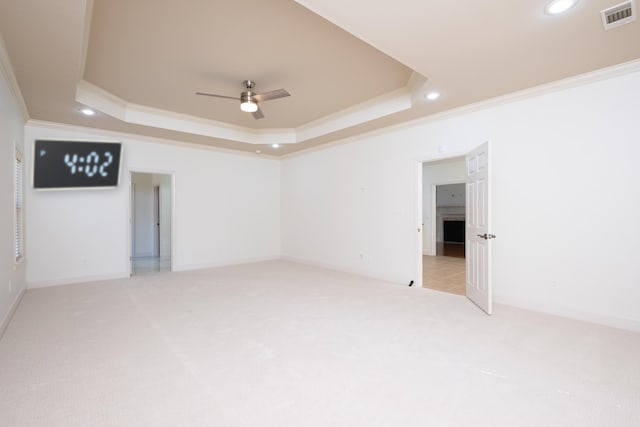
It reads 4:02
